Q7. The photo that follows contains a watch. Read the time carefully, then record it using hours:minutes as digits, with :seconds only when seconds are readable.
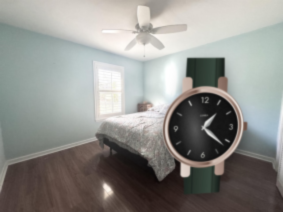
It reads 1:22
